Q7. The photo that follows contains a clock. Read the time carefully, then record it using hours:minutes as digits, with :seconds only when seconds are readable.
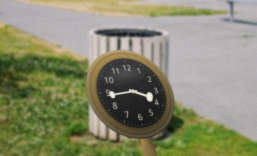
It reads 3:44
